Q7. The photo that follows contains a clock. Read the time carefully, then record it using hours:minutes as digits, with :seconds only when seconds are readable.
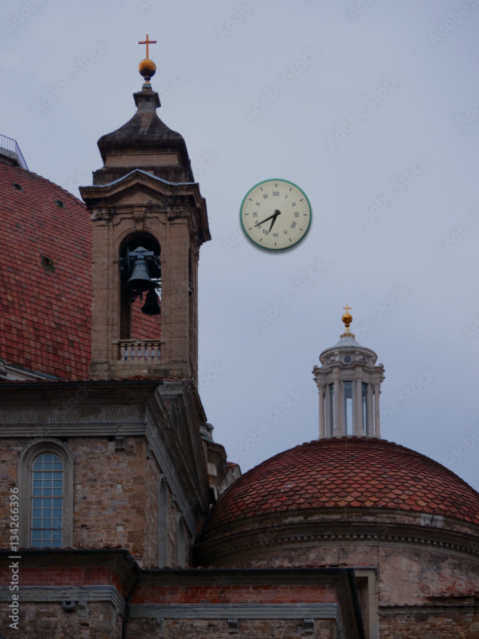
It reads 6:40
